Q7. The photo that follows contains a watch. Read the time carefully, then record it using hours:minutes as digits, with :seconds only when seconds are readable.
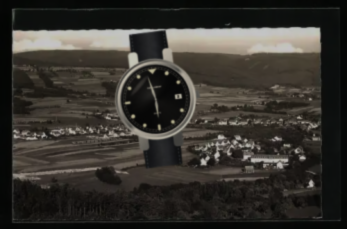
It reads 5:58
